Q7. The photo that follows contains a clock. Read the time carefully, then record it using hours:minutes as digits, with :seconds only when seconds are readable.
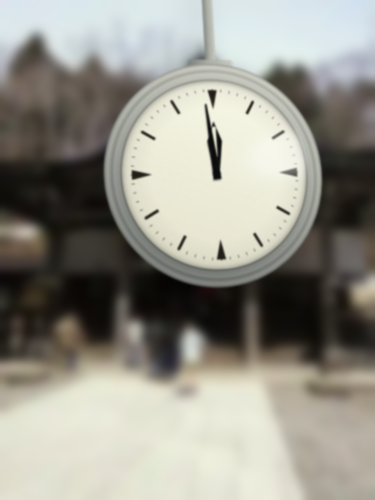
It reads 11:59
